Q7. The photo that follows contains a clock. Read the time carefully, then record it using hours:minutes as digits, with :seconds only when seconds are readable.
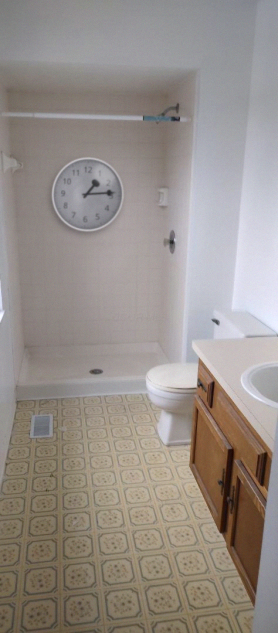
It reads 1:14
